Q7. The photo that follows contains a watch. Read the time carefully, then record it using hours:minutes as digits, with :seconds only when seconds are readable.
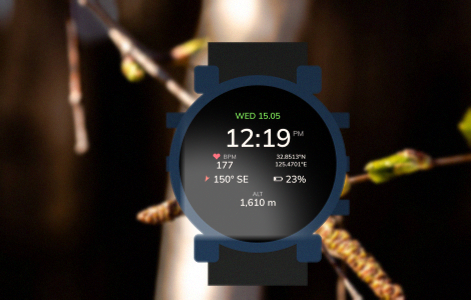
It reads 12:19
